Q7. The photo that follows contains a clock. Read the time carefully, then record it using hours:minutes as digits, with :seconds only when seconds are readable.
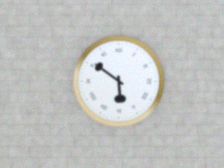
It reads 5:51
